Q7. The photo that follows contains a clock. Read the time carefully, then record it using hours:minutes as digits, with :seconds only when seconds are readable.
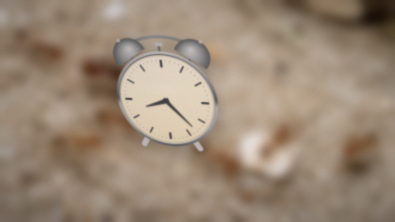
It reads 8:23
